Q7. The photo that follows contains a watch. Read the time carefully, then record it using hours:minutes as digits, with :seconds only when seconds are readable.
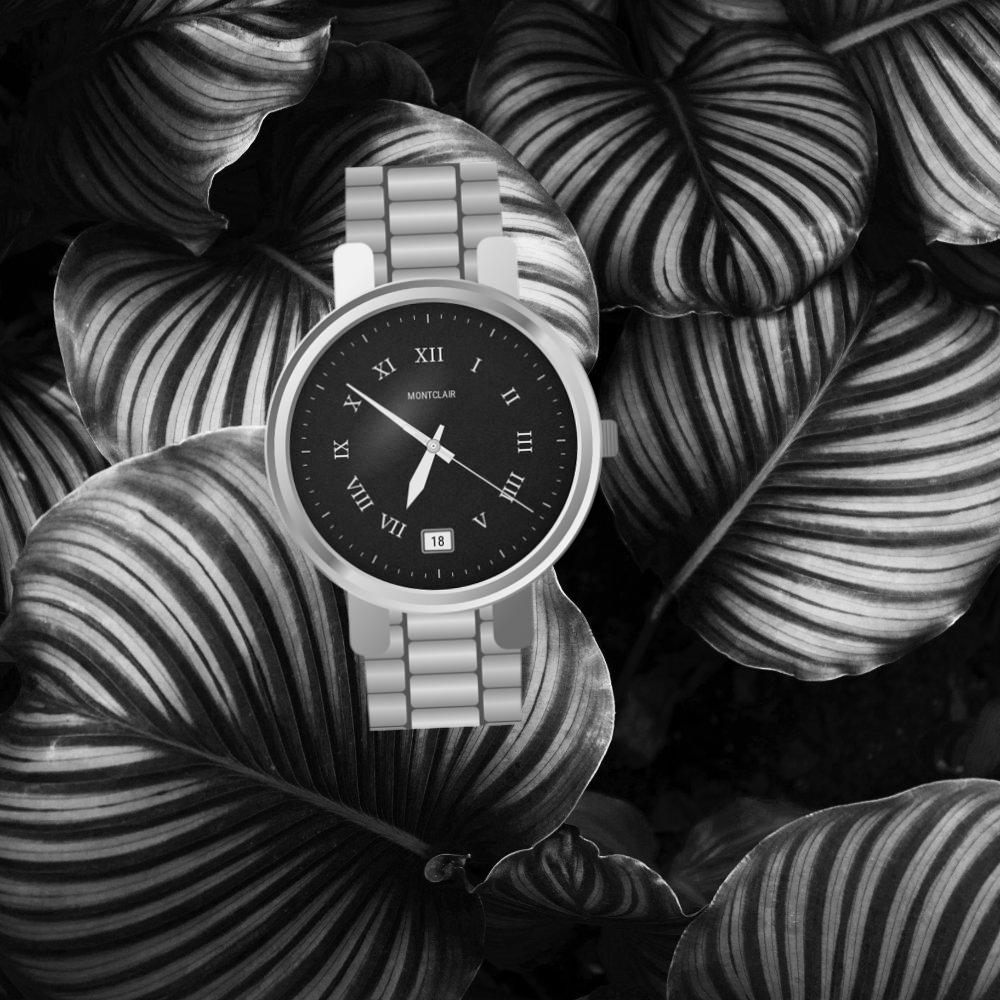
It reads 6:51:21
